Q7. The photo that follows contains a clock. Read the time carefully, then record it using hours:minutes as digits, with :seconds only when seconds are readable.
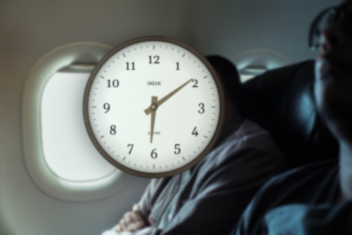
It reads 6:09
